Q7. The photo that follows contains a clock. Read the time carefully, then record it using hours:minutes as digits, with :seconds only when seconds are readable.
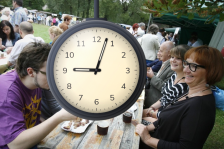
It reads 9:03
